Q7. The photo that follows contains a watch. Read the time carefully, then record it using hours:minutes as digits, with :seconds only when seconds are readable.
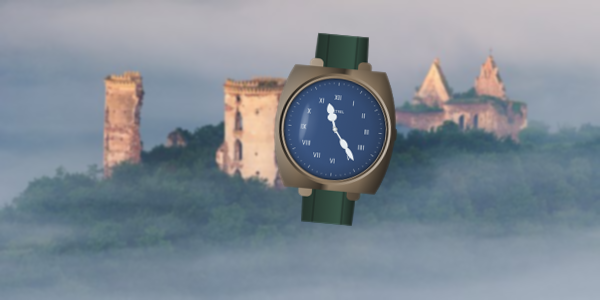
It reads 11:24
